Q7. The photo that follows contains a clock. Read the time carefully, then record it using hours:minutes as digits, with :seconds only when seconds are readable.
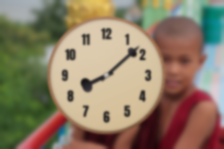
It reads 8:08
